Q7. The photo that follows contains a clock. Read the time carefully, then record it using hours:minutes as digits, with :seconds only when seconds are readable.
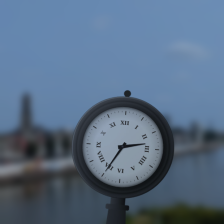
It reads 2:35
